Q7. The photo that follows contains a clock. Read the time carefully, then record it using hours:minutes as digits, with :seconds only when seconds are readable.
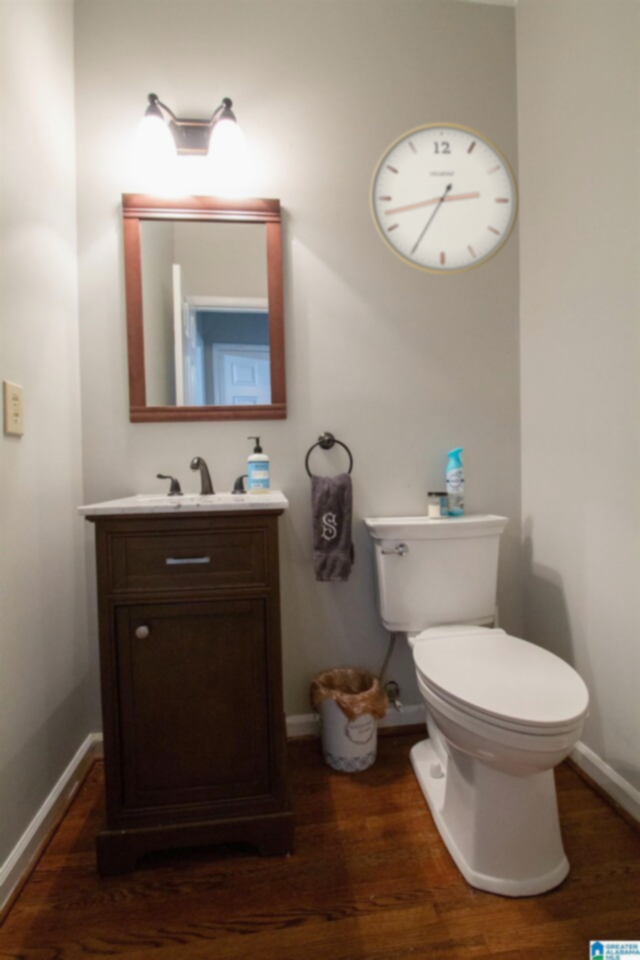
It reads 2:42:35
